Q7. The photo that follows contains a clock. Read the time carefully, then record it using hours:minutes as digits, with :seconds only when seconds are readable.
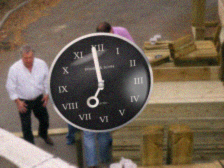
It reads 6:59
